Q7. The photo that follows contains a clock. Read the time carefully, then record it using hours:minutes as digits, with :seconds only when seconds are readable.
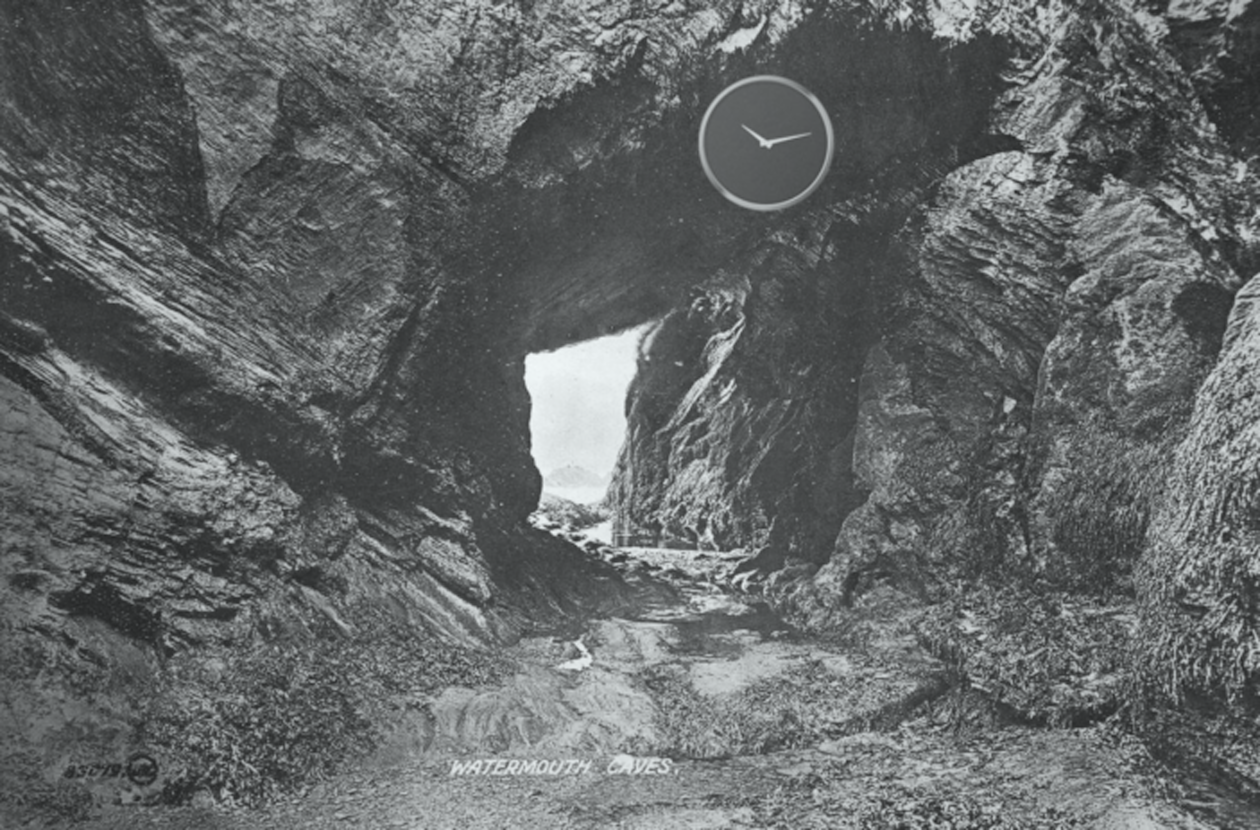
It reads 10:13
